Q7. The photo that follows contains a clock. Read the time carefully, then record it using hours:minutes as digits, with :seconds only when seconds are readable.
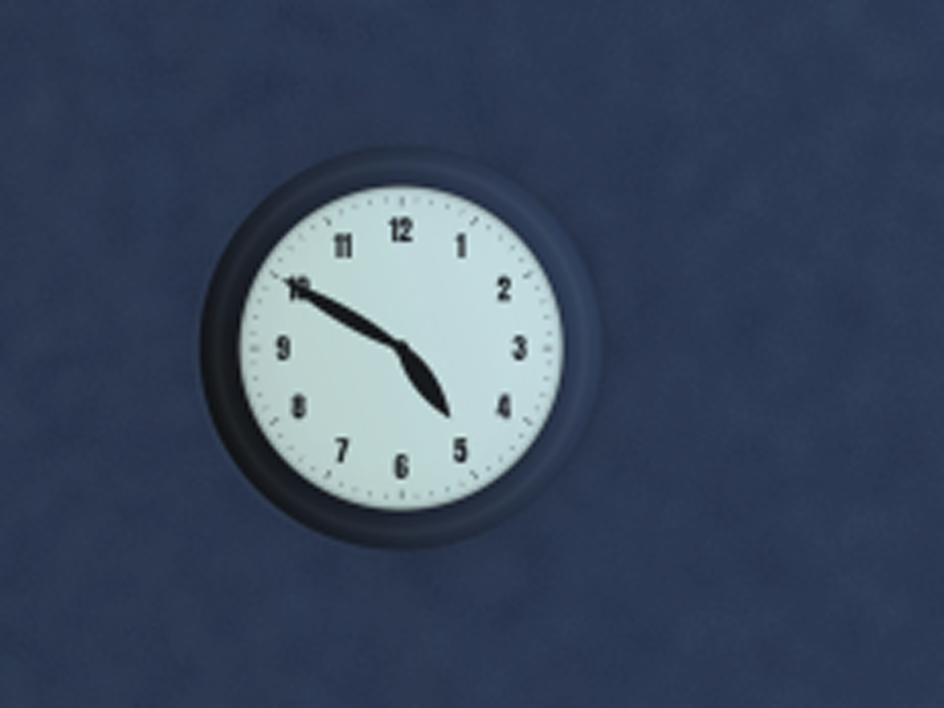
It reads 4:50
